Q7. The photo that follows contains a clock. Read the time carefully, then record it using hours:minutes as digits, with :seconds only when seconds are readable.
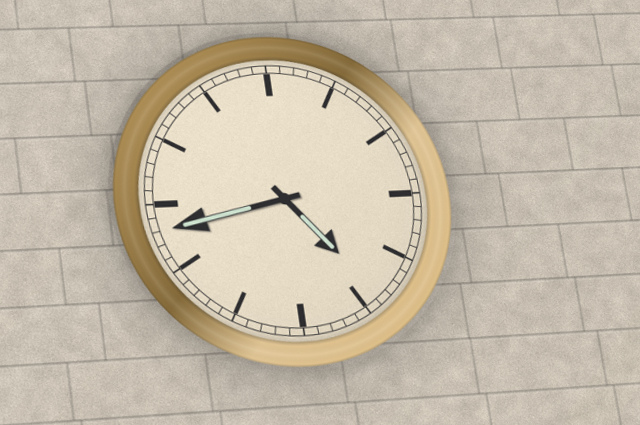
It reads 4:43
